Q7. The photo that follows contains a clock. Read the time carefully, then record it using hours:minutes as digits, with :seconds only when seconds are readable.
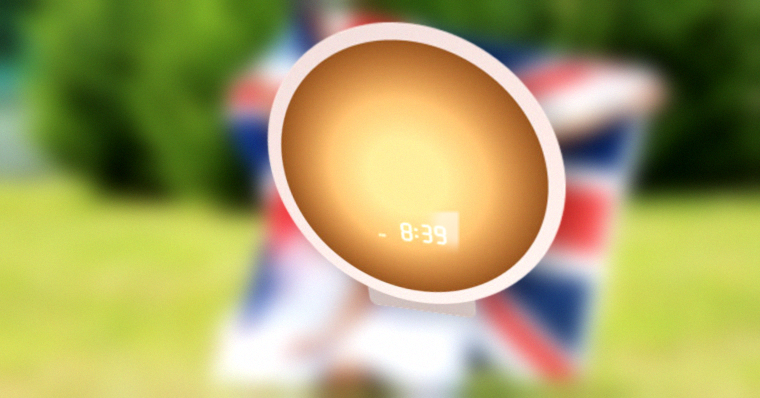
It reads 8:39
